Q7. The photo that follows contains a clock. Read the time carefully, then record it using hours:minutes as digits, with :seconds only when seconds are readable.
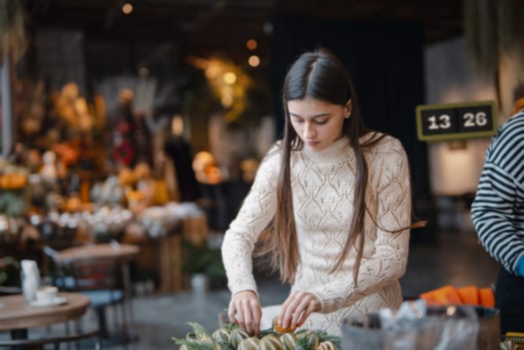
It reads 13:26
